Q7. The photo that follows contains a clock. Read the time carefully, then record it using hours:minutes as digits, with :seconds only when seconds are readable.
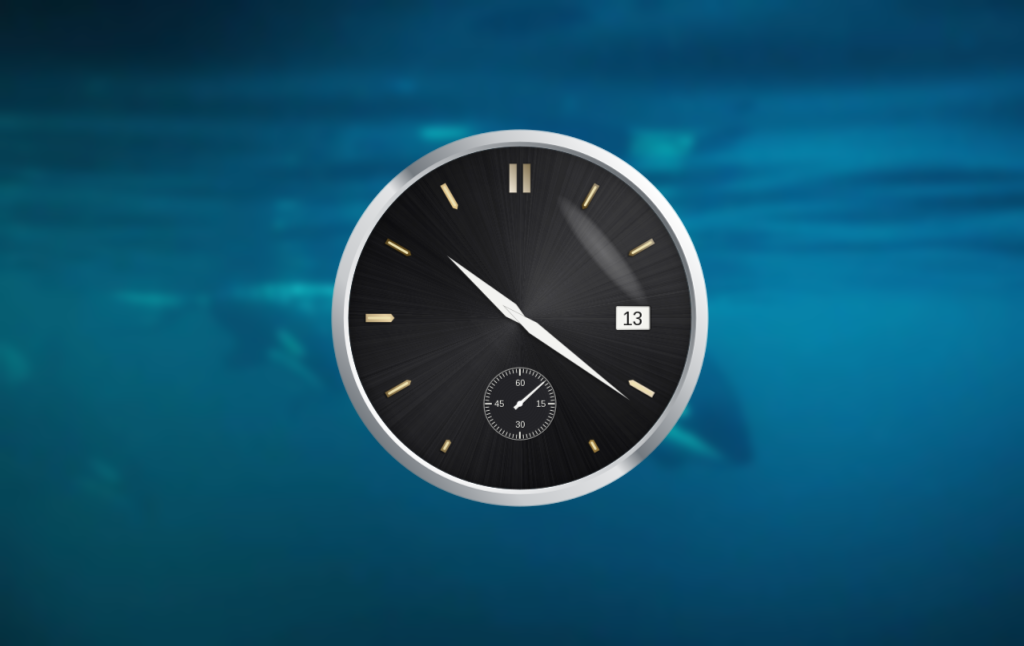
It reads 10:21:08
